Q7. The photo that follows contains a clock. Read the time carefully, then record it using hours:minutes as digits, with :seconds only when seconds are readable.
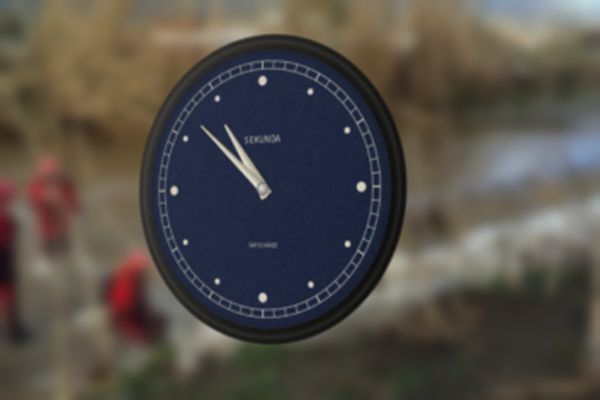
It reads 10:52
